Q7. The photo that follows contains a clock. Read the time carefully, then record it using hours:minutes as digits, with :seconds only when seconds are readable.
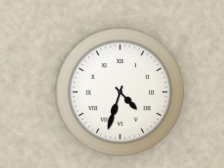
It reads 4:33
